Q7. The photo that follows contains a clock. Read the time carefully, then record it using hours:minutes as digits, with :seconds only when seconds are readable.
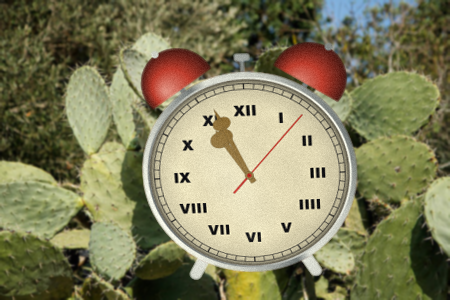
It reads 10:56:07
